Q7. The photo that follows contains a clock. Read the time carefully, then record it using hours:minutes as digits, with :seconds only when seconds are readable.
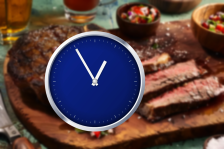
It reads 12:55
